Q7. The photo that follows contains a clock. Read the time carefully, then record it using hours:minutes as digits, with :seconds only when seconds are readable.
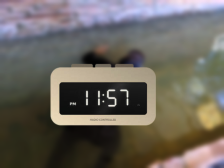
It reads 11:57
